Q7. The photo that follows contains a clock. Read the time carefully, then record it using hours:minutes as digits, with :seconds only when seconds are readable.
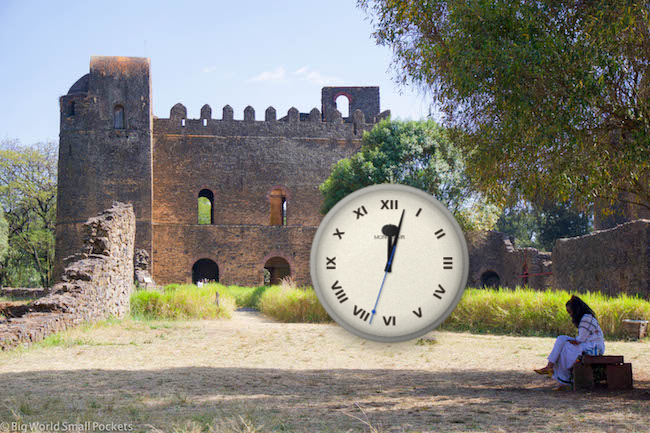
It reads 12:02:33
